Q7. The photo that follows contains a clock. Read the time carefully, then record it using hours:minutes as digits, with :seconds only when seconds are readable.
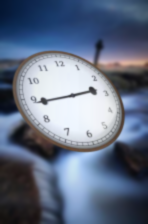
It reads 2:44
